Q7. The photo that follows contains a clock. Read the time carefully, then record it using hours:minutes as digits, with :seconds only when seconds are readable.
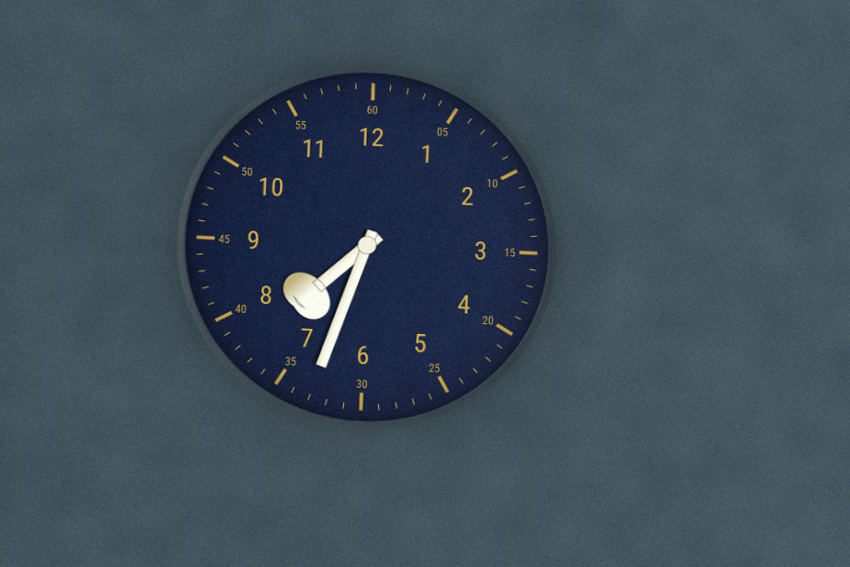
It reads 7:33
